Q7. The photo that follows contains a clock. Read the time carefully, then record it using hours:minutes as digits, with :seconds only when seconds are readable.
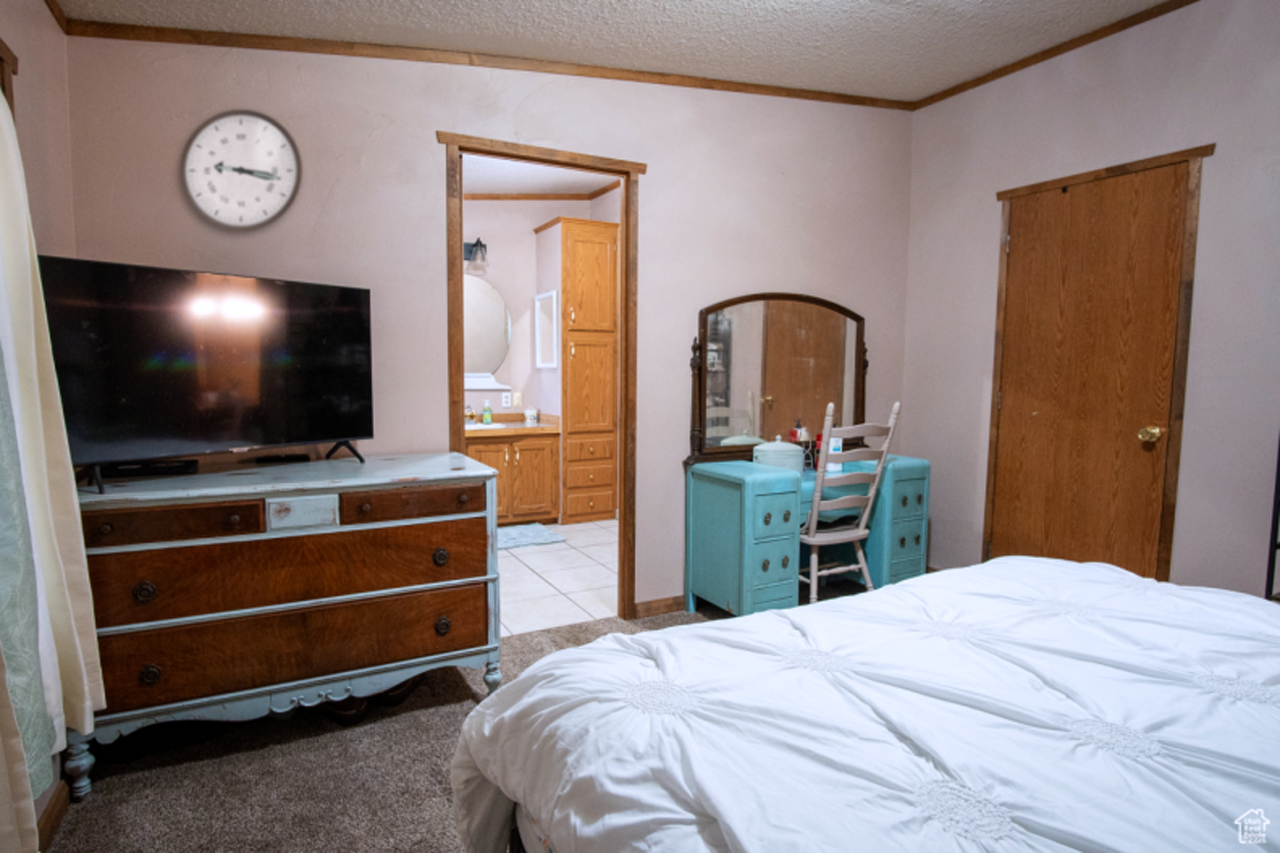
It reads 9:17
